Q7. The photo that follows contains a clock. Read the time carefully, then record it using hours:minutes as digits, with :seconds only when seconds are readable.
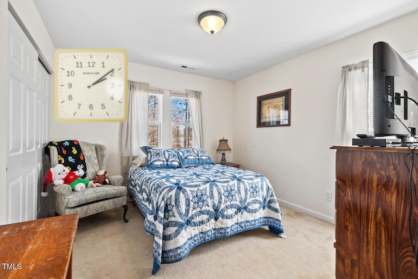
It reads 2:09
